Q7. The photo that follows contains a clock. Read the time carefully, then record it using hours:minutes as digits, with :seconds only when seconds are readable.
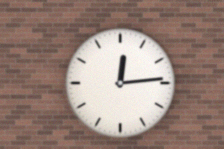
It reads 12:14
